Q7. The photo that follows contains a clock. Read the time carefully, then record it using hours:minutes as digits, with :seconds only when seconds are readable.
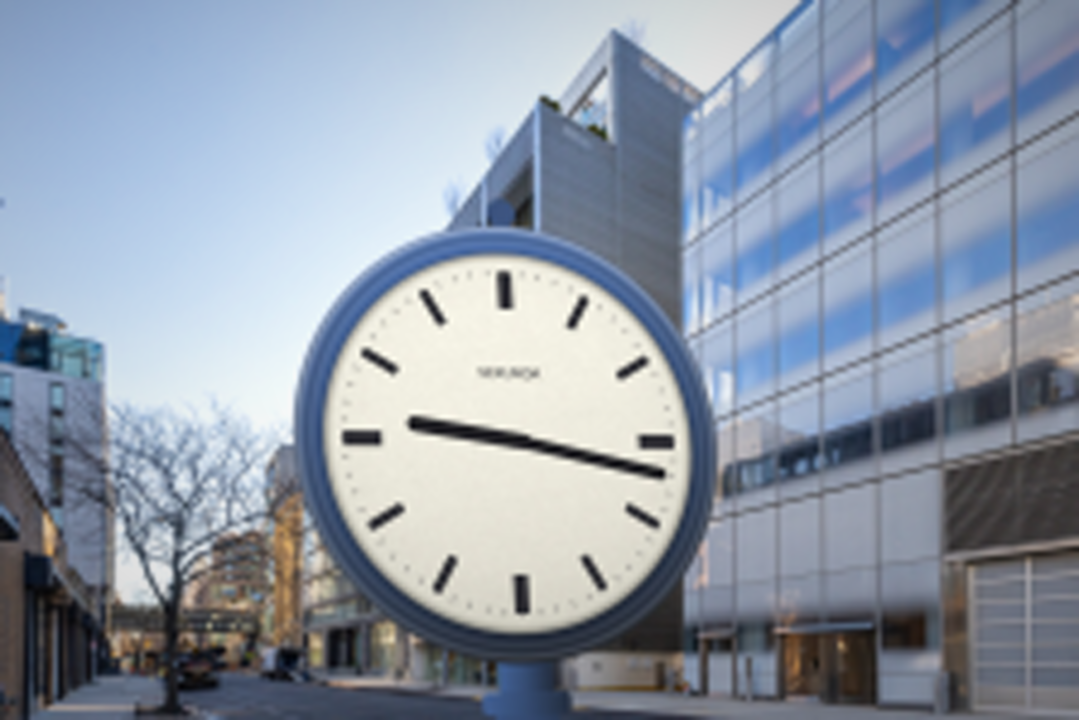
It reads 9:17
